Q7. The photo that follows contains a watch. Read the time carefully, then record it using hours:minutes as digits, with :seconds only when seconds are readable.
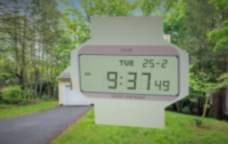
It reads 9:37:49
